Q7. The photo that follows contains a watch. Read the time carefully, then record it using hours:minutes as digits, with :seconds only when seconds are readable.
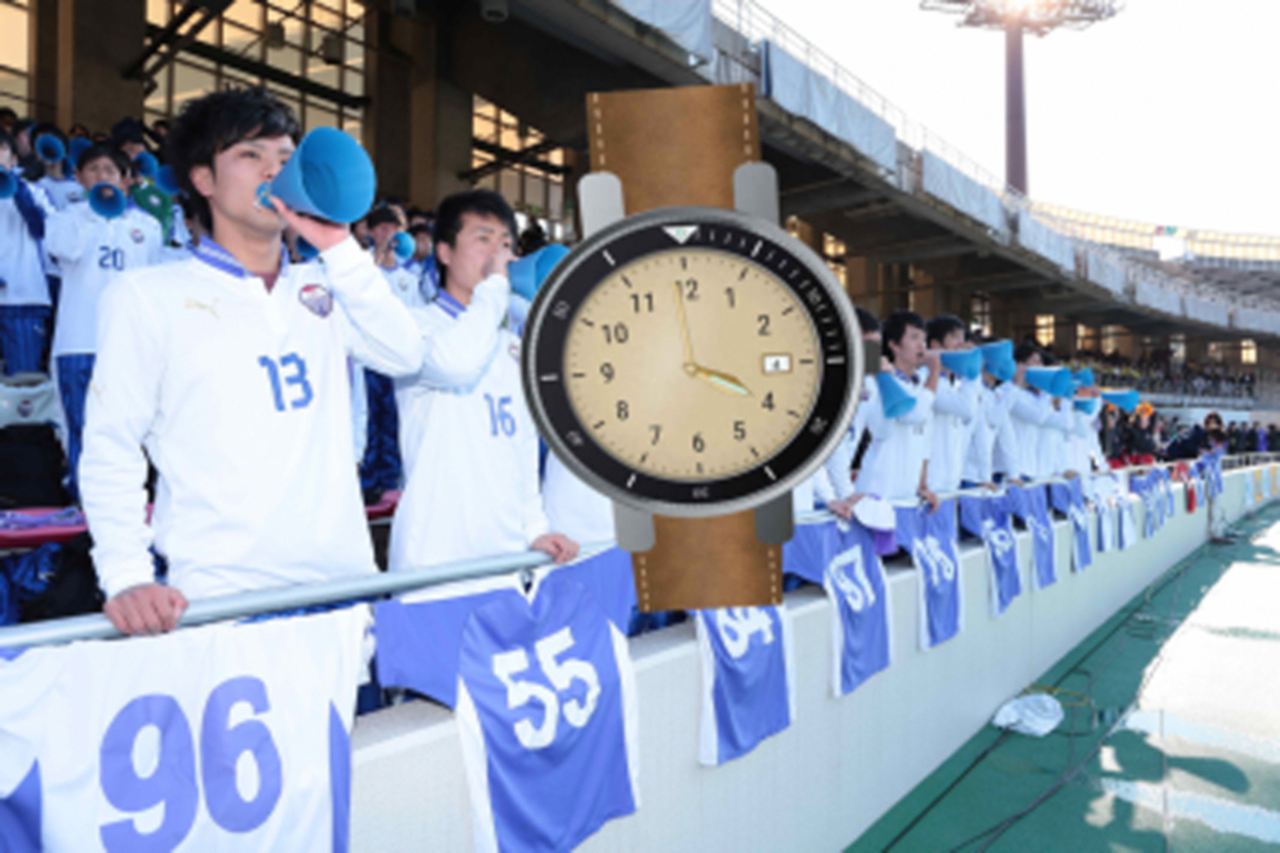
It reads 3:59
